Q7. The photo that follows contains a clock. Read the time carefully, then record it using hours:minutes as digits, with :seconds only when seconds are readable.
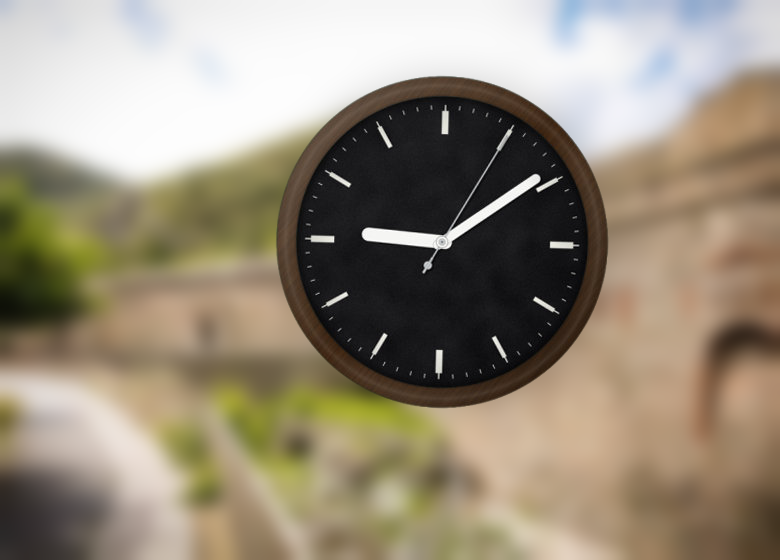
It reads 9:09:05
